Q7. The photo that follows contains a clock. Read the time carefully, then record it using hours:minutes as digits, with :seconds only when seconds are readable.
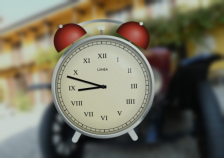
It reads 8:48
